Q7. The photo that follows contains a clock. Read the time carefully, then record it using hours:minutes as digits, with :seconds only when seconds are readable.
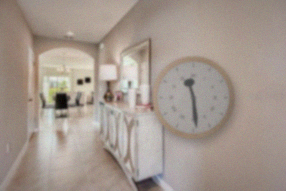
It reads 11:29
